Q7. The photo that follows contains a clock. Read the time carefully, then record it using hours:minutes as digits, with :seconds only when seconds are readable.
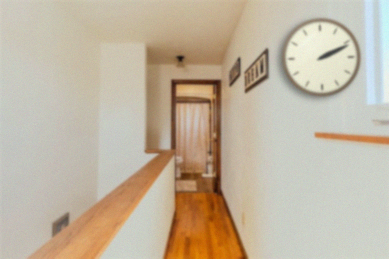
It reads 2:11
